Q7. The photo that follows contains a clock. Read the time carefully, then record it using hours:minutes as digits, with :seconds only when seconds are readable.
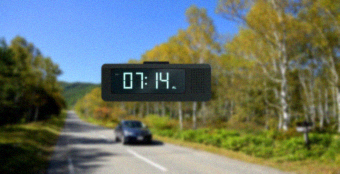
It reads 7:14
